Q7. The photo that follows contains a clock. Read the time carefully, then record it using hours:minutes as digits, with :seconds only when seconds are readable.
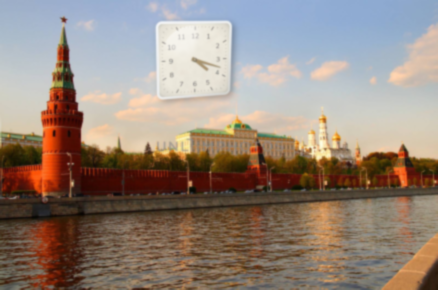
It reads 4:18
